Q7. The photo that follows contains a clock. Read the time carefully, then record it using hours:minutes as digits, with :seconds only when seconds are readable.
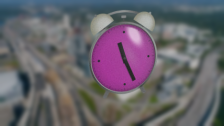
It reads 11:26
